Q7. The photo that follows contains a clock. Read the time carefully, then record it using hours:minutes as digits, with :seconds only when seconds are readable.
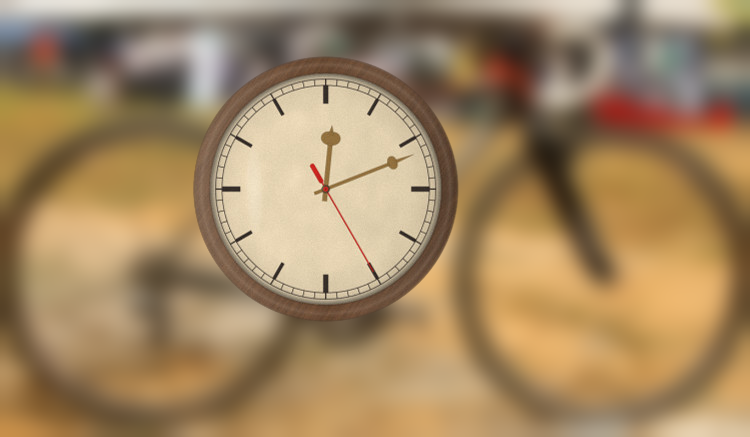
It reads 12:11:25
